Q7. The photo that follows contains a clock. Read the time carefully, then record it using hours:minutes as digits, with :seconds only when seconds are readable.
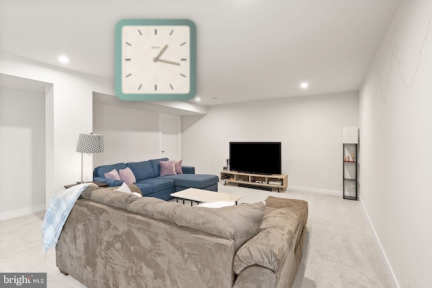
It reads 1:17
